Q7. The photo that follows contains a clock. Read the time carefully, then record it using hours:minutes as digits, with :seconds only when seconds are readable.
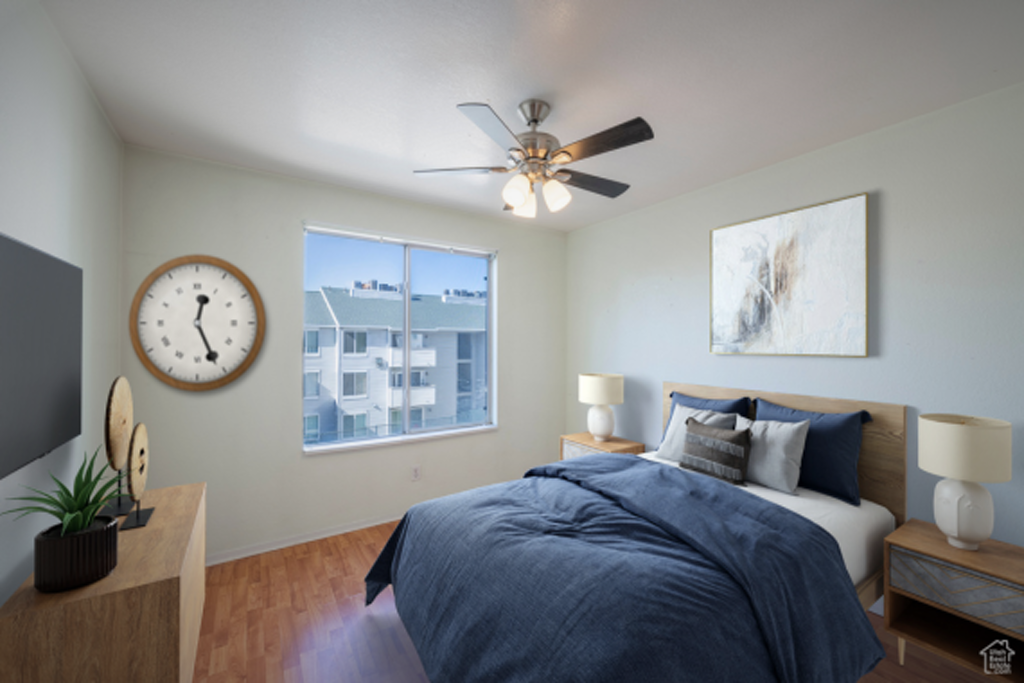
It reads 12:26
